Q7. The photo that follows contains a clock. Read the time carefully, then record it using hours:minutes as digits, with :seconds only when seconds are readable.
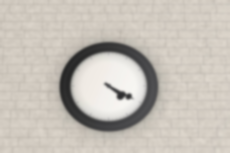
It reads 4:20
